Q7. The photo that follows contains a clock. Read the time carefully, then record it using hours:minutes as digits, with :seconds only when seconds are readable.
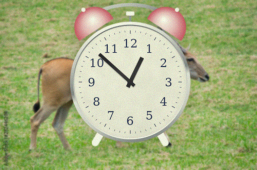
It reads 12:52
